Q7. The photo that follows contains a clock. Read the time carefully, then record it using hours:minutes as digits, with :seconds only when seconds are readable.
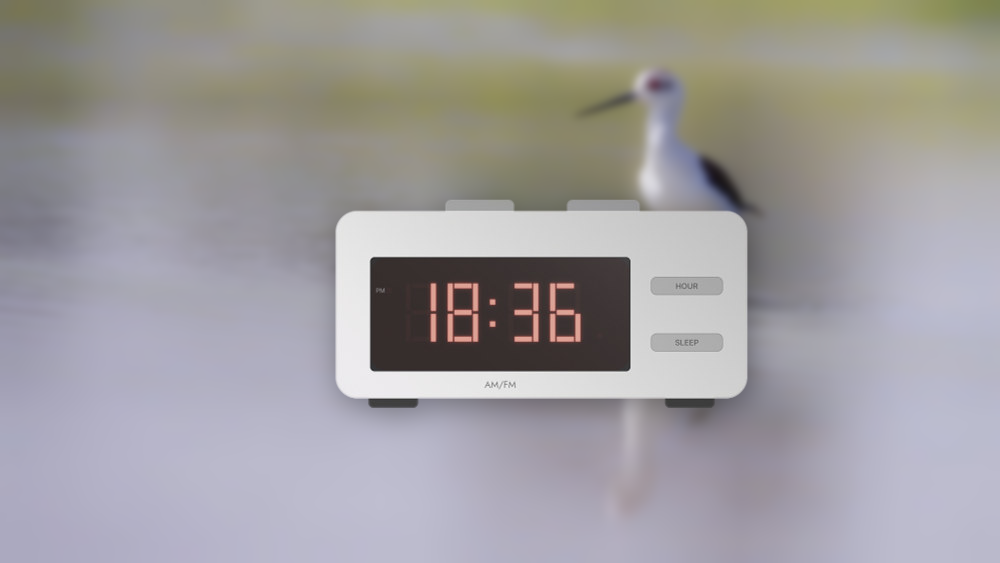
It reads 18:36
